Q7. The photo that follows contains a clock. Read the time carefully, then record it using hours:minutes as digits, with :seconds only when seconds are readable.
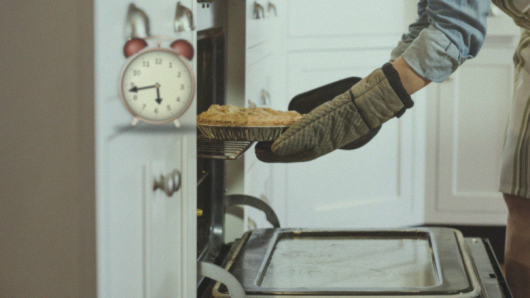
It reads 5:43
